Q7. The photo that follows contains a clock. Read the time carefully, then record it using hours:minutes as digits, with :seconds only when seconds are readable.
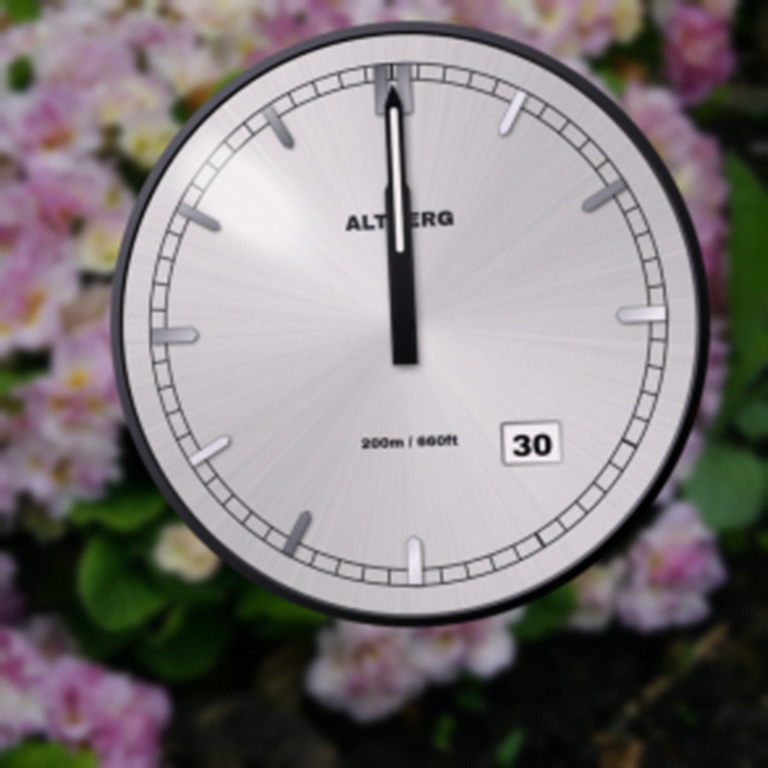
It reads 12:00
